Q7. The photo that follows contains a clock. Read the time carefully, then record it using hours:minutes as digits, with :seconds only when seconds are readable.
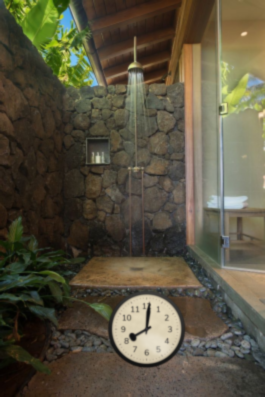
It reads 8:01
